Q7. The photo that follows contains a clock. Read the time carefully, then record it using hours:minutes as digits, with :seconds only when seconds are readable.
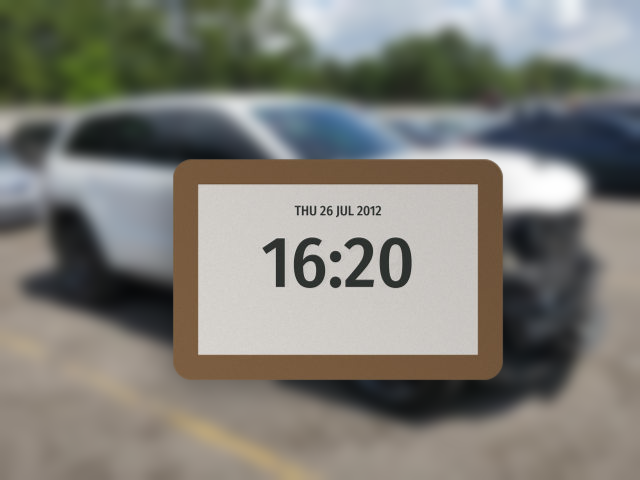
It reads 16:20
